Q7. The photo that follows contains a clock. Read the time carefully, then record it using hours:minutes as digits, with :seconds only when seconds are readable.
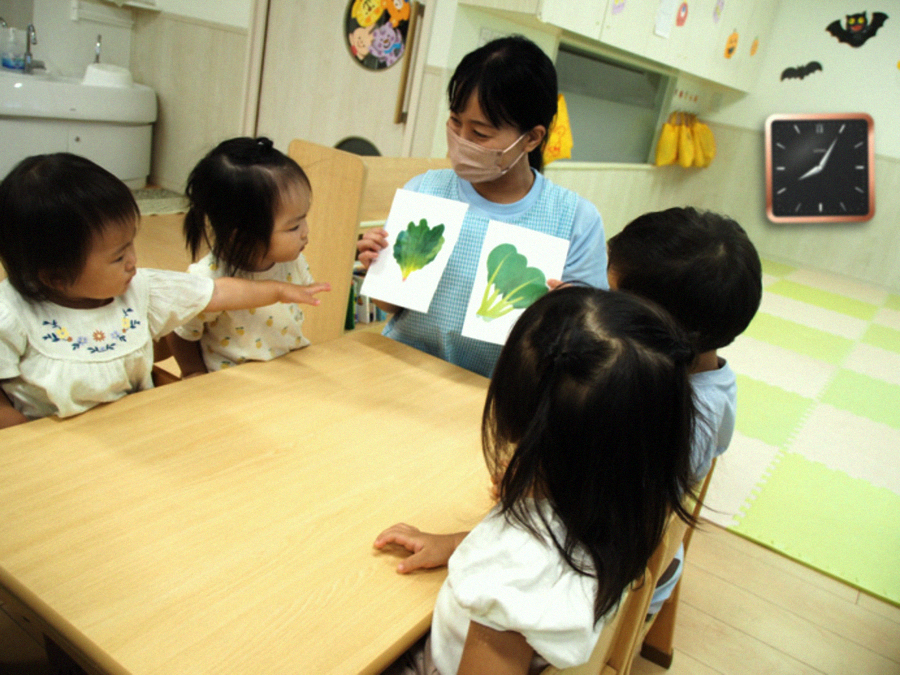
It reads 8:05
